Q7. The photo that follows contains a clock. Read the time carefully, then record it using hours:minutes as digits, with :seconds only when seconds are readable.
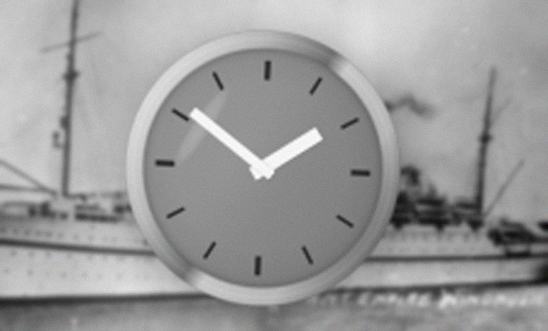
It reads 1:51
